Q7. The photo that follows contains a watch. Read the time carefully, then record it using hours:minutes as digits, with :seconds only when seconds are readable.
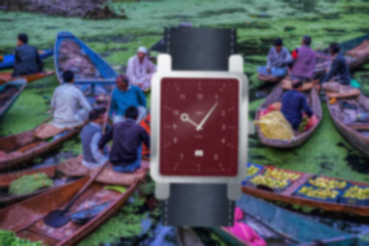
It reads 10:06
